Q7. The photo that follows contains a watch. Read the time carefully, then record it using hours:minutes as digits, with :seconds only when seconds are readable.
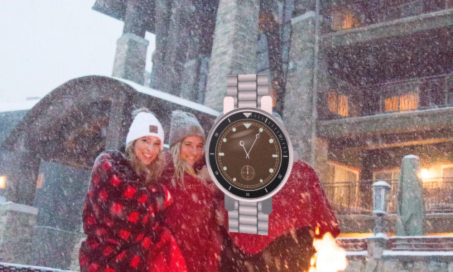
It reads 11:05
